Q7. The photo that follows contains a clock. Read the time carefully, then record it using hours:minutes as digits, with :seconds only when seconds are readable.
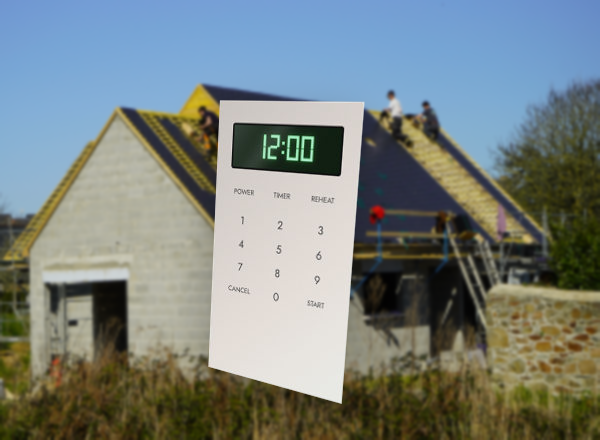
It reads 12:00
